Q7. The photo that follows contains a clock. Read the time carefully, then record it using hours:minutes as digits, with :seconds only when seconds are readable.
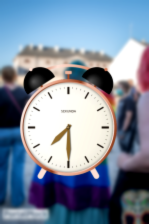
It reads 7:30
